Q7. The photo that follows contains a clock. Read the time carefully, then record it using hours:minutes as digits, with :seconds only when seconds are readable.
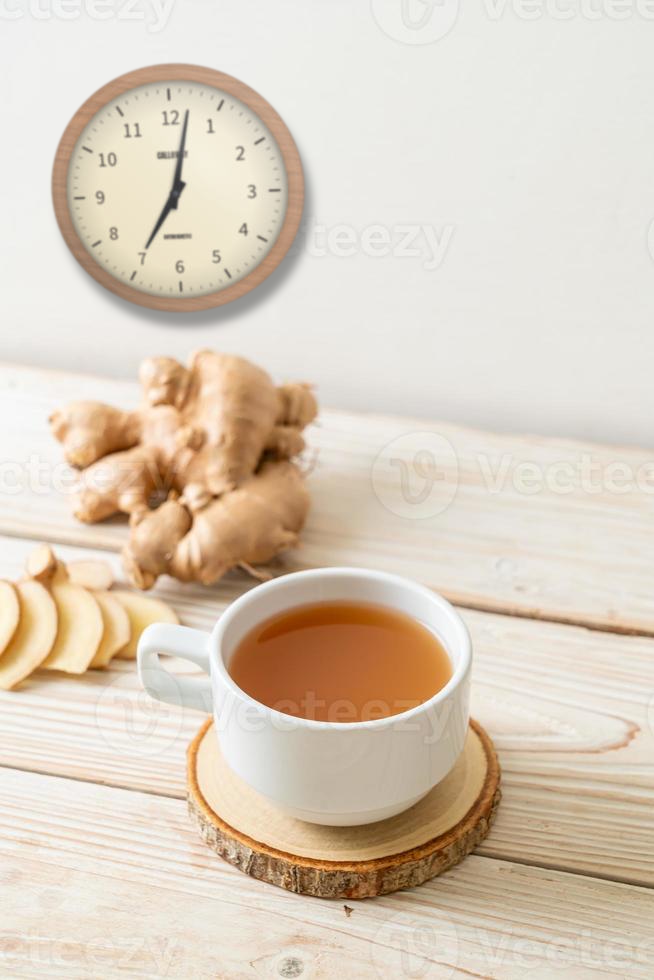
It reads 7:02
